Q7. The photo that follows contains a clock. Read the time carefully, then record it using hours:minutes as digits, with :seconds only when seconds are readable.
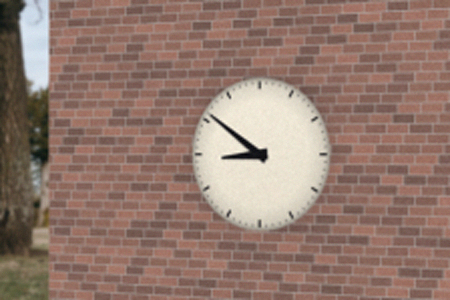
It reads 8:51
